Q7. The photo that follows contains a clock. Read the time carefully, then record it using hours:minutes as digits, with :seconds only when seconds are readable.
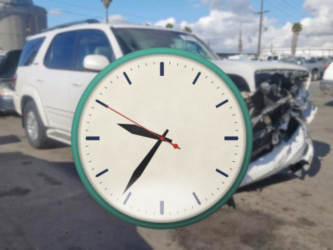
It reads 9:35:50
